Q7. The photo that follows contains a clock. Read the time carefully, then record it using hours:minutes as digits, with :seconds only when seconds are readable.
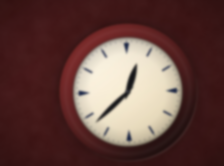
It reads 12:38
